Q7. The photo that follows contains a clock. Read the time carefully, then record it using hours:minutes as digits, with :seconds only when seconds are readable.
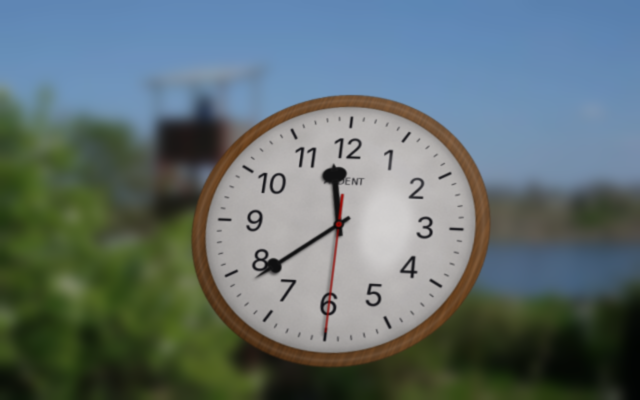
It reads 11:38:30
